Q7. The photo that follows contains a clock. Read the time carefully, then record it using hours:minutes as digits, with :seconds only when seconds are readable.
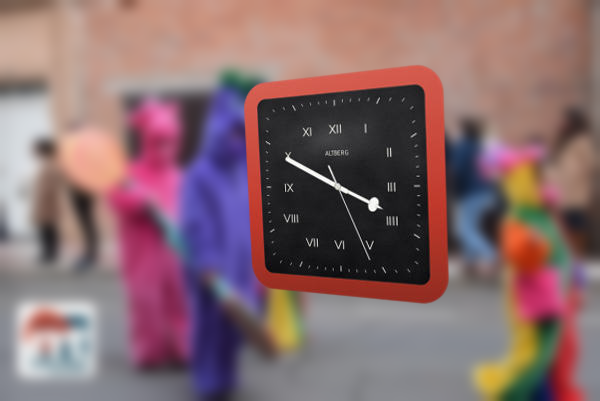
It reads 3:49:26
